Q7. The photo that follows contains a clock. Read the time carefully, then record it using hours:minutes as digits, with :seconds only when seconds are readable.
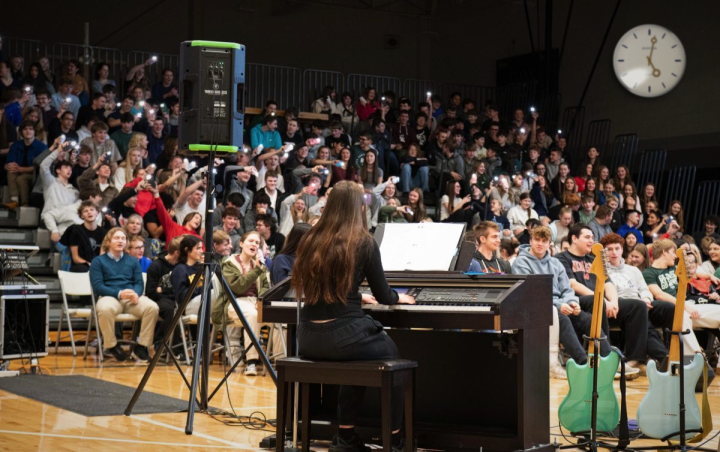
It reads 5:02
